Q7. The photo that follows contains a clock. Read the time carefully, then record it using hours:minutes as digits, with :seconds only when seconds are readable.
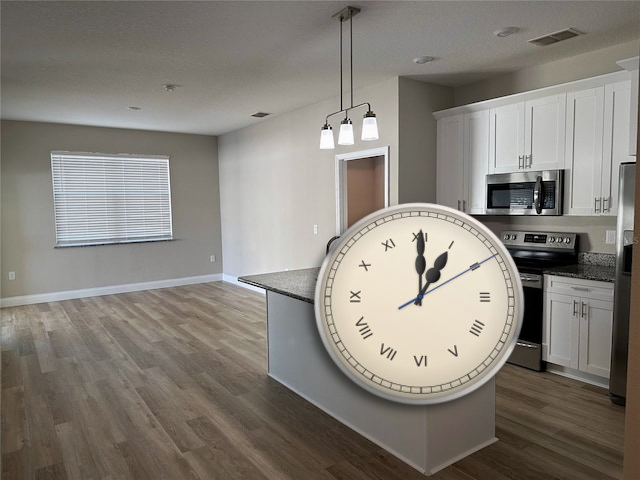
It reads 1:00:10
